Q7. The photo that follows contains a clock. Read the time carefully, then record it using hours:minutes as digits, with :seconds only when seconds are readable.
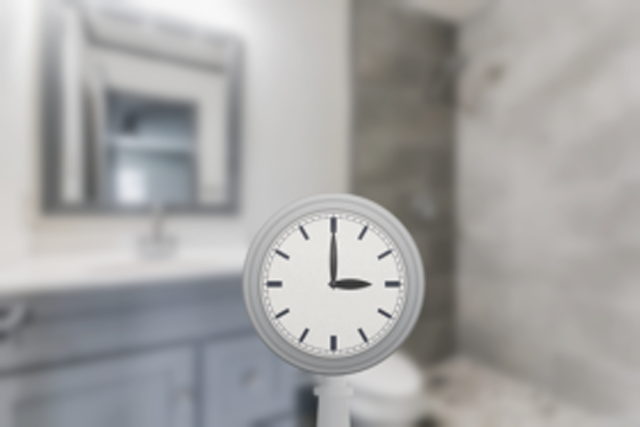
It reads 3:00
